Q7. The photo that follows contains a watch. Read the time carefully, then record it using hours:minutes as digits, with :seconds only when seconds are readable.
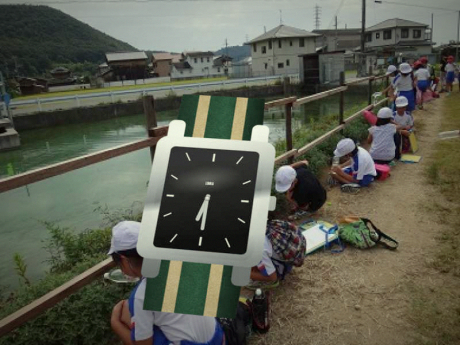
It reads 6:30
